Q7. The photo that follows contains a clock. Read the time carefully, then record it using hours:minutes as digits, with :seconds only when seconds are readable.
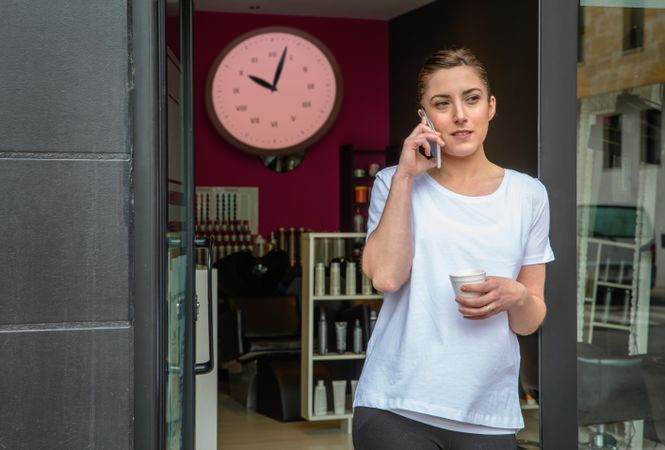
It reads 10:03
